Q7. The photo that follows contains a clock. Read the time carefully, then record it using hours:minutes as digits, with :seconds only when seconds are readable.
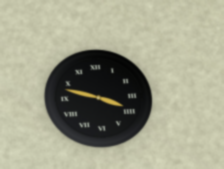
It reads 3:48
